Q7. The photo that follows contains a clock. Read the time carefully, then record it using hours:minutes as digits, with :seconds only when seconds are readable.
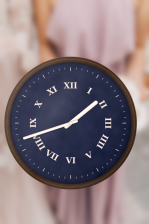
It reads 1:42
